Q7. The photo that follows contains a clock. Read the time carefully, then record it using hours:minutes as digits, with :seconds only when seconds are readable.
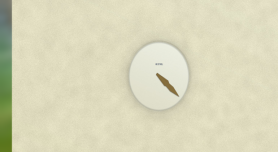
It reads 4:22
